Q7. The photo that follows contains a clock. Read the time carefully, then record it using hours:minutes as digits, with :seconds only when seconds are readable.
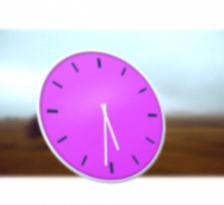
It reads 5:31
